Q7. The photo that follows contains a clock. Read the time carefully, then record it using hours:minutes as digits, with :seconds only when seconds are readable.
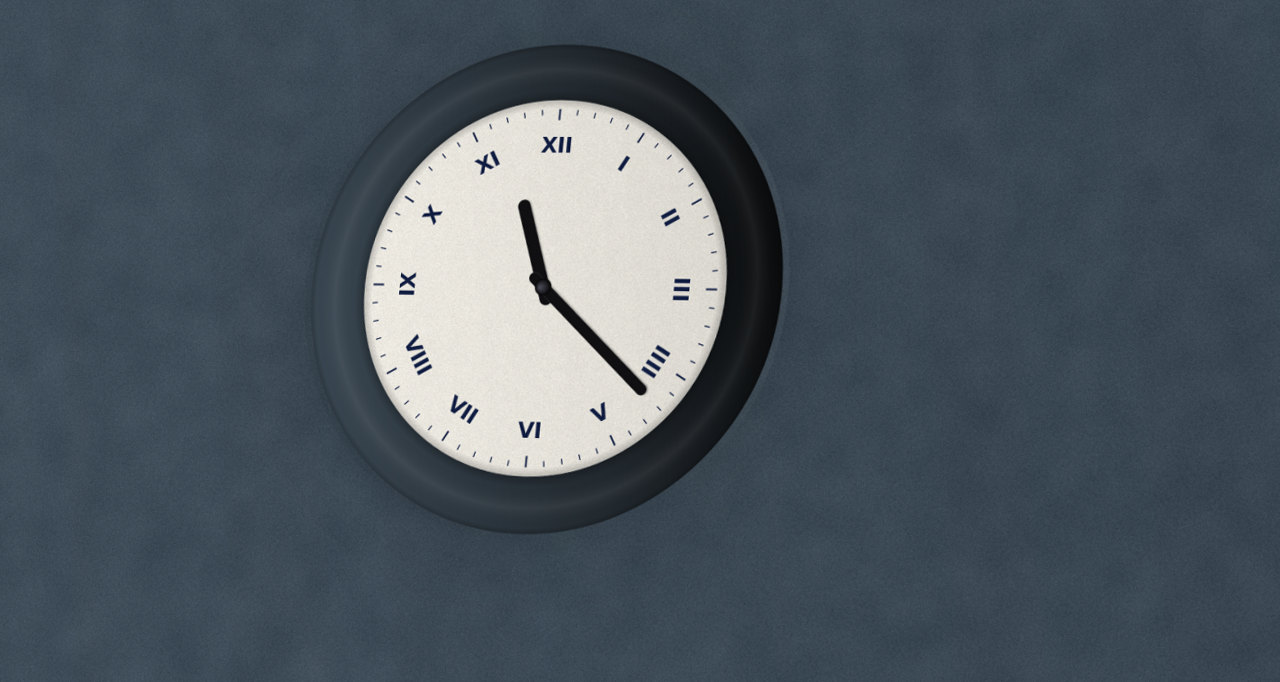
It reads 11:22
